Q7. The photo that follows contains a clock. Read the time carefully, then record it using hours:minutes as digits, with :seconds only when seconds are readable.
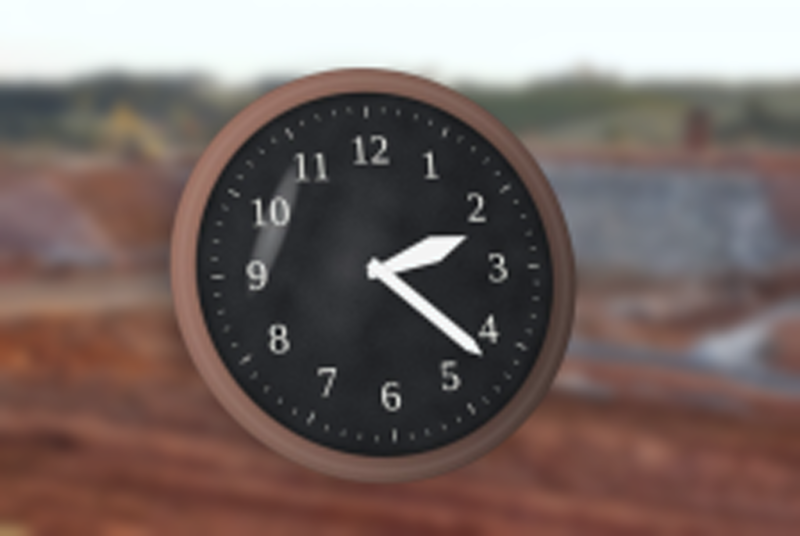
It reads 2:22
